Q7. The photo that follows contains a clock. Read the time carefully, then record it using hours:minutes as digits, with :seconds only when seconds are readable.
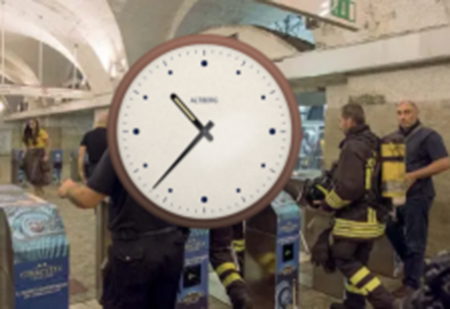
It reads 10:37
